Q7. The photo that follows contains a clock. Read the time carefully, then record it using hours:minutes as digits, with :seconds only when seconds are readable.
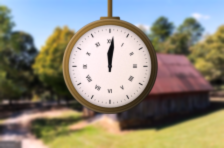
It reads 12:01
